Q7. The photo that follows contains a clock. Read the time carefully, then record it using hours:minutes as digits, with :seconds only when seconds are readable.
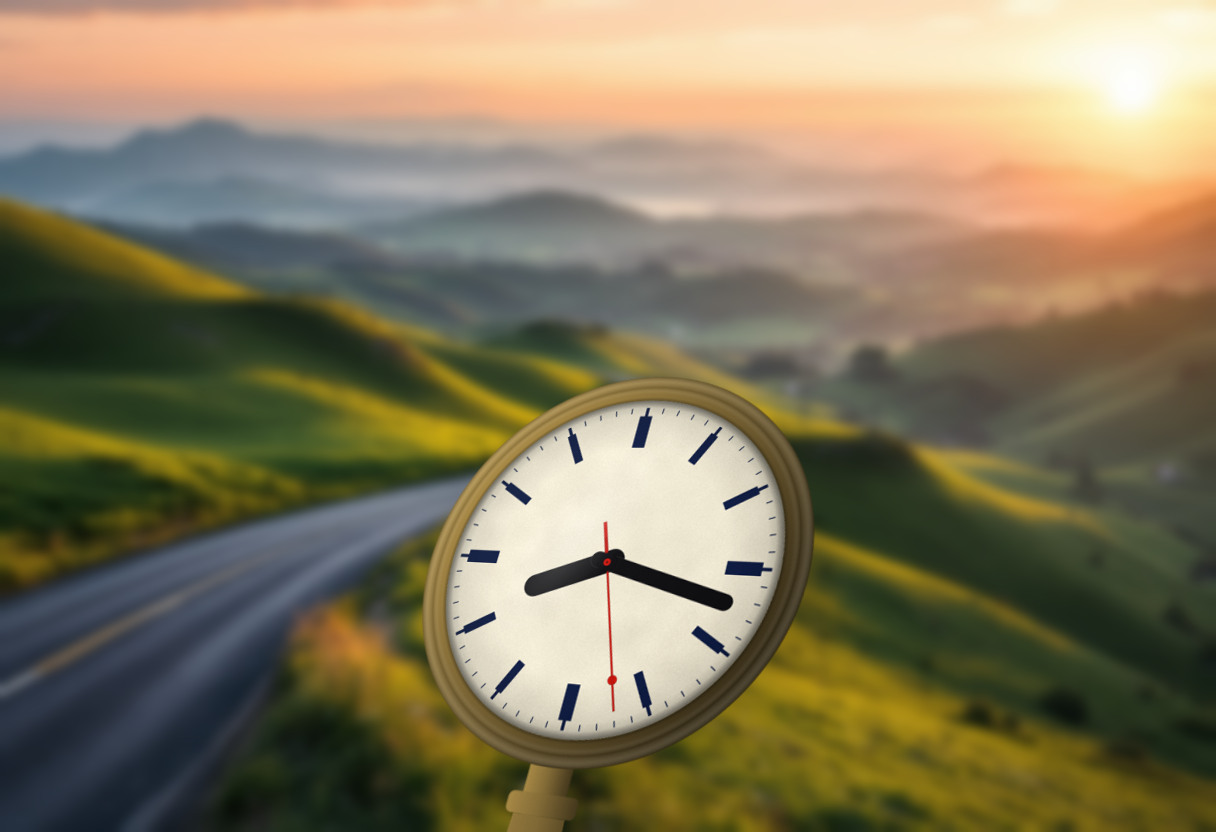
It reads 8:17:27
